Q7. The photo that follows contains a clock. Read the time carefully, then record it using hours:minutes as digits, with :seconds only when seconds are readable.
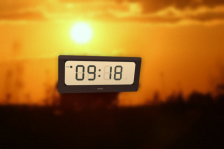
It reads 9:18
